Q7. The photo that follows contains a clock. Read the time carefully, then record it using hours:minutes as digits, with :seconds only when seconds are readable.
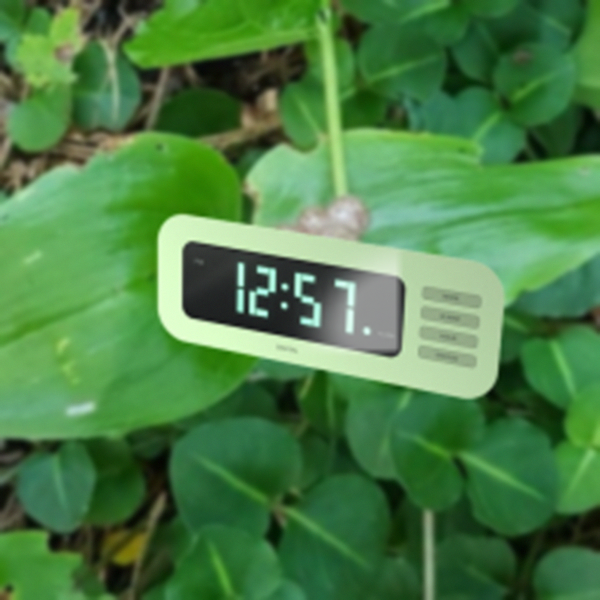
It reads 12:57
